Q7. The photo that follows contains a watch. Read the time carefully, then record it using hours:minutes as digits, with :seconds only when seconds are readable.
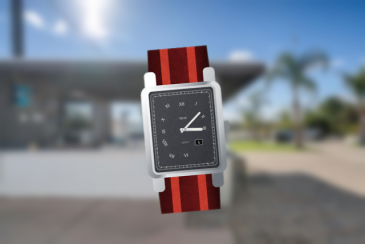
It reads 3:08
